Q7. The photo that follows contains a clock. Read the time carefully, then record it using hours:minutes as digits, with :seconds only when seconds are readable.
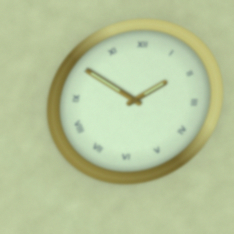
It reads 1:50
